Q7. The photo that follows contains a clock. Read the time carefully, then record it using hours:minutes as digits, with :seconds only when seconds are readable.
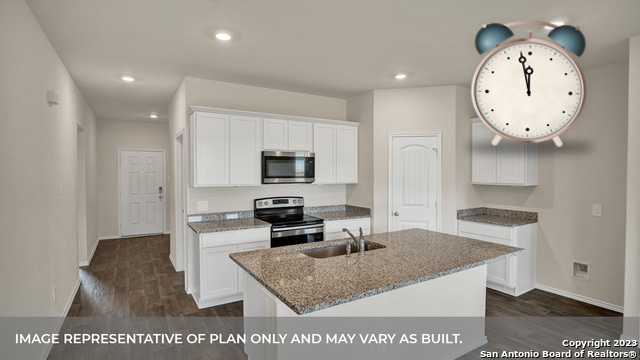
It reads 11:58
